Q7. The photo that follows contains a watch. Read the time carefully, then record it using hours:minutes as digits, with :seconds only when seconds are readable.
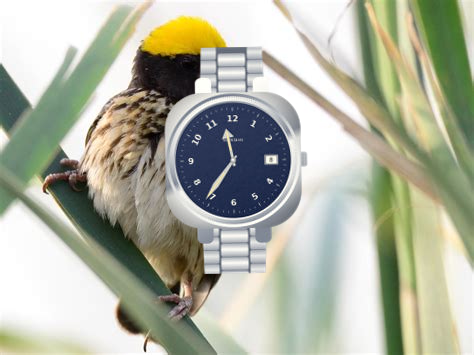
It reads 11:36
